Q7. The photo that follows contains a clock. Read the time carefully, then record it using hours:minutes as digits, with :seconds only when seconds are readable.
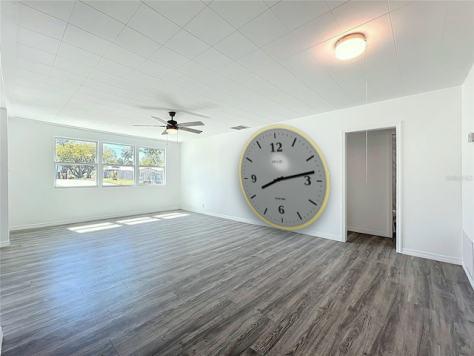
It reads 8:13
